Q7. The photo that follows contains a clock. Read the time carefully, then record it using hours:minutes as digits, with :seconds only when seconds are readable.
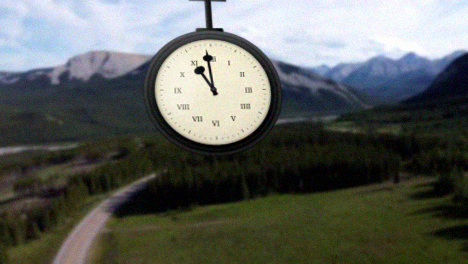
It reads 10:59
